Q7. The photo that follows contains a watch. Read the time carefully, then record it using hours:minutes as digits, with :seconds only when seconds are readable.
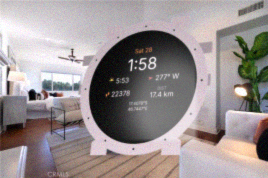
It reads 1:58
